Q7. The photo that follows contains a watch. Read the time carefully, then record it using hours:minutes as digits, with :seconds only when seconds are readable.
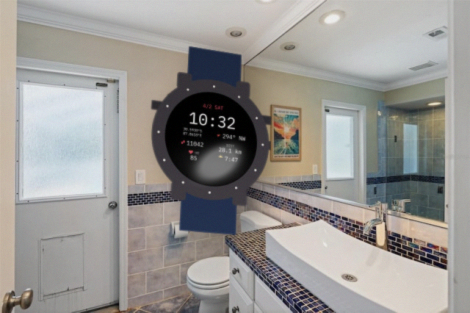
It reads 10:32
